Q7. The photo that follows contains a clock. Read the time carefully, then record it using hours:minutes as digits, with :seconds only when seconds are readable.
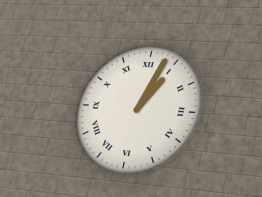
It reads 1:03
